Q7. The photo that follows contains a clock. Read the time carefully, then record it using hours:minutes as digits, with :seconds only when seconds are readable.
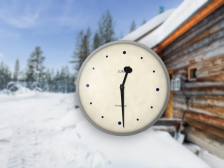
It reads 12:29
